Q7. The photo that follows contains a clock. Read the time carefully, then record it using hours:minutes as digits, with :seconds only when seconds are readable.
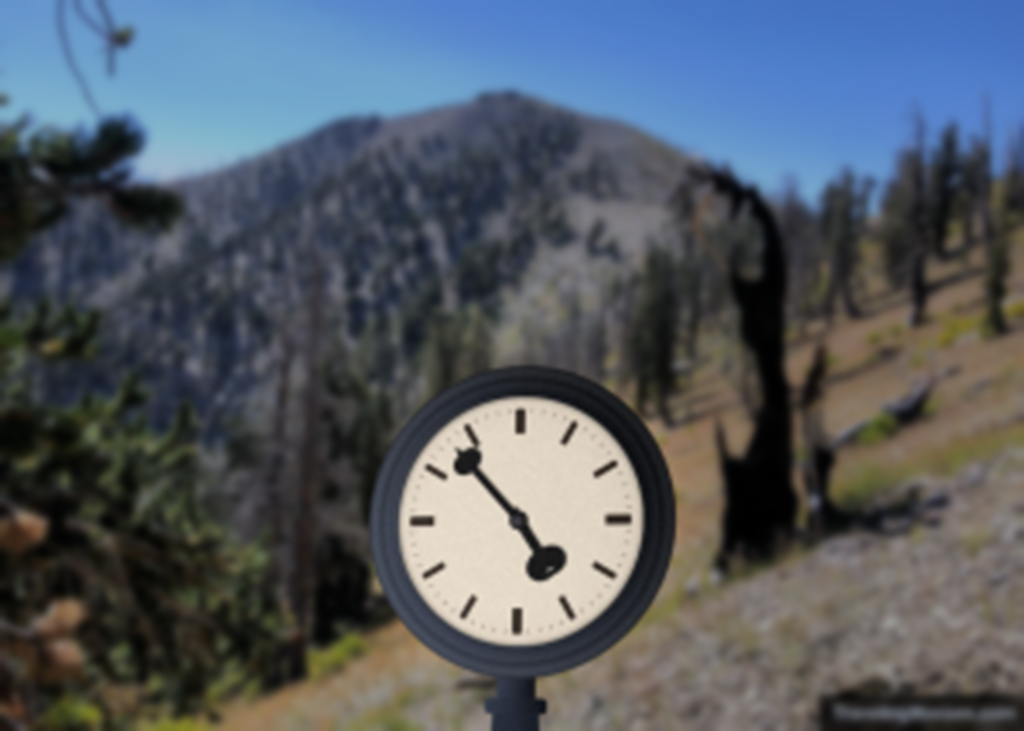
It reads 4:53
